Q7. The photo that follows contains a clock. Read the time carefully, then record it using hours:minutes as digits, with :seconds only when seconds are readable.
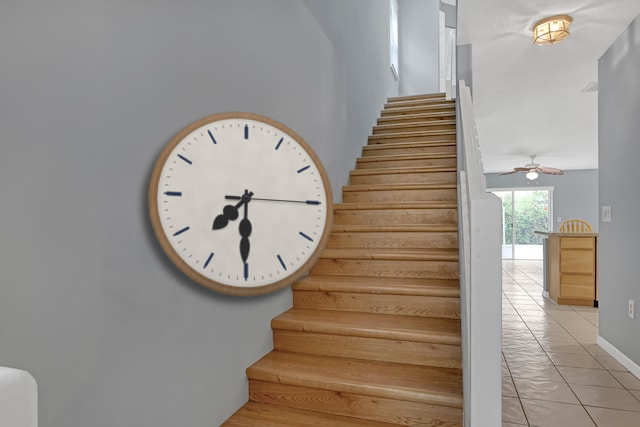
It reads 7:30:15
